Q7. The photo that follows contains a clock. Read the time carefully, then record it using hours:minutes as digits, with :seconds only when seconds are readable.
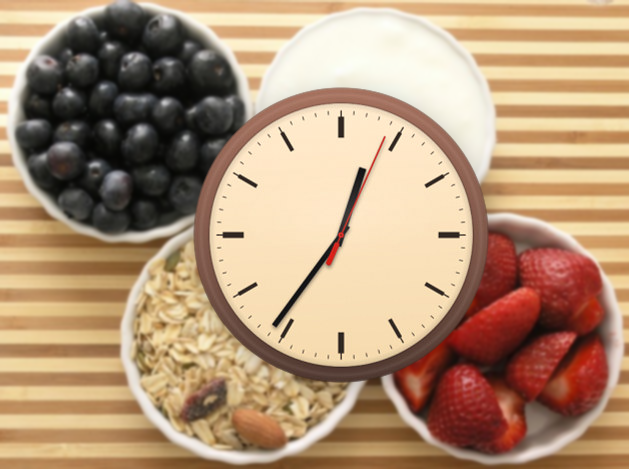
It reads 12:36:04
